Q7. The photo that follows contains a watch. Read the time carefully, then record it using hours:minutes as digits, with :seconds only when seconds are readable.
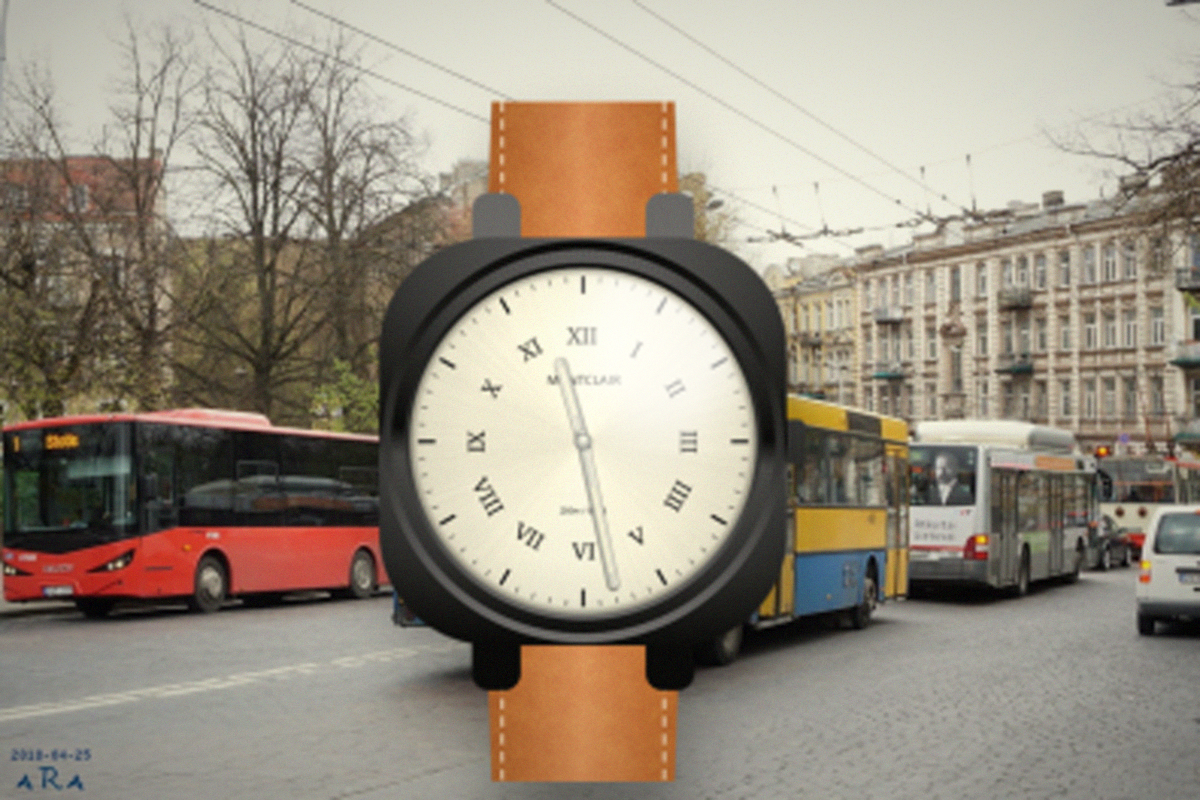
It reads 11:28
